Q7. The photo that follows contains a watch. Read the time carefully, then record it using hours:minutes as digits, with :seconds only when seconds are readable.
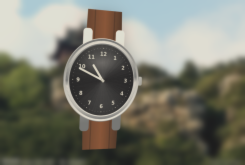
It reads 10:49
